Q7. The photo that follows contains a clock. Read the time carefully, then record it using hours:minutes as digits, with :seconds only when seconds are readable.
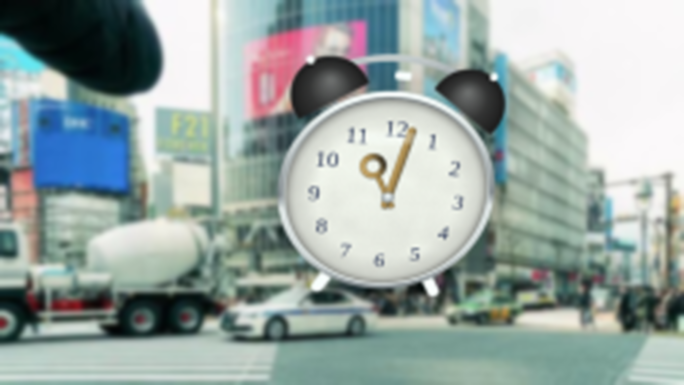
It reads 11:02
